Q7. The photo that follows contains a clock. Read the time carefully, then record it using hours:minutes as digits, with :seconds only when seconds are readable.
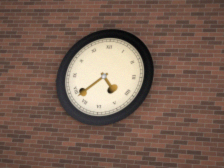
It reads 4:38
